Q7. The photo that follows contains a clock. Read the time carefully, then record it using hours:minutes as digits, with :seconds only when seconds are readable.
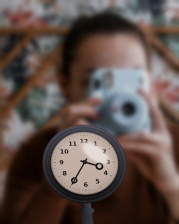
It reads 3:35
